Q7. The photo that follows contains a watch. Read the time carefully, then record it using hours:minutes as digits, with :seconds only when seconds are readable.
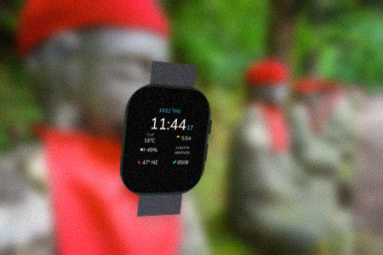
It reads 11:44
